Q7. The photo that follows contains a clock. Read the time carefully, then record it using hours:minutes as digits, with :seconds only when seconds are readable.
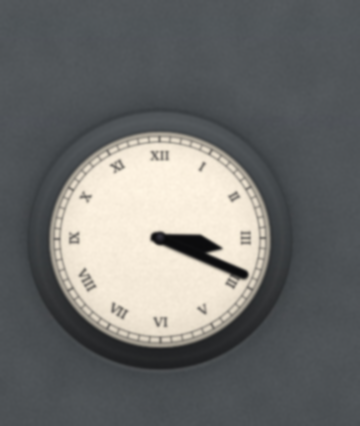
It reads 3:19
